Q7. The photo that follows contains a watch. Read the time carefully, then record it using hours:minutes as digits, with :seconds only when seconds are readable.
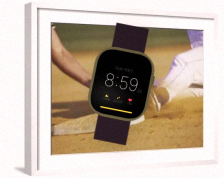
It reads 8:59
